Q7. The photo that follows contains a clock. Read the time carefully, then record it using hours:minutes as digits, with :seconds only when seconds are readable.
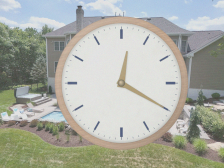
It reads 12:20
